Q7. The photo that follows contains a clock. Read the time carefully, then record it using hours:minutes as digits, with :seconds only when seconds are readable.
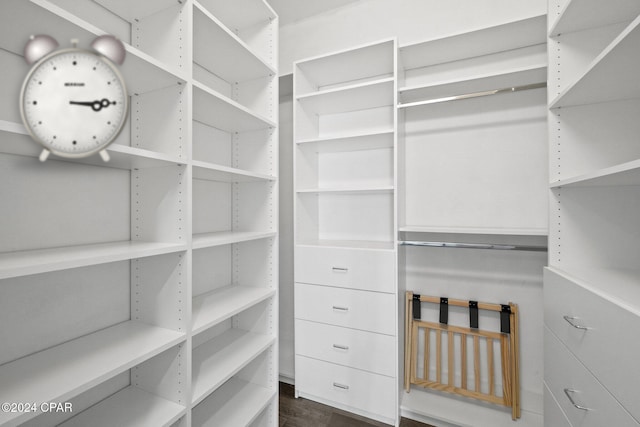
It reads 3:15
